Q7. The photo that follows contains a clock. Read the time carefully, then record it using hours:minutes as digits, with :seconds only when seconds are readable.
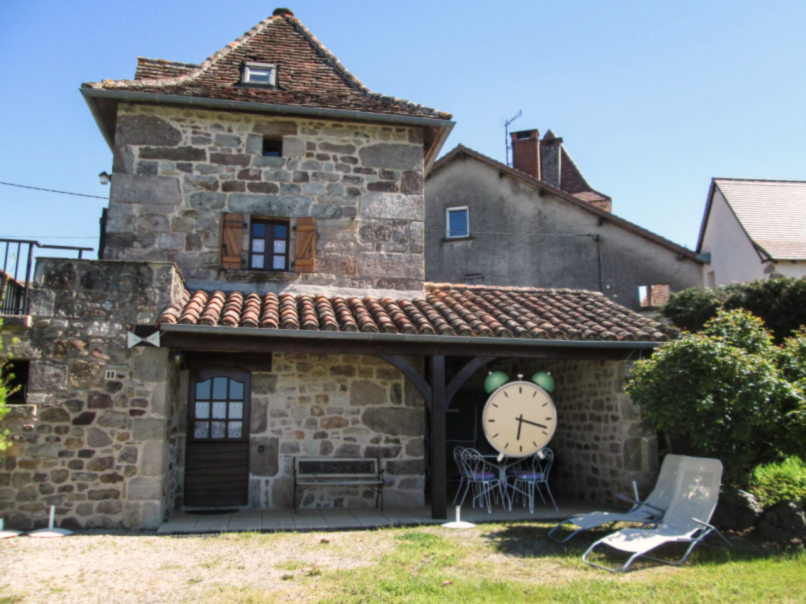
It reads 6:18
